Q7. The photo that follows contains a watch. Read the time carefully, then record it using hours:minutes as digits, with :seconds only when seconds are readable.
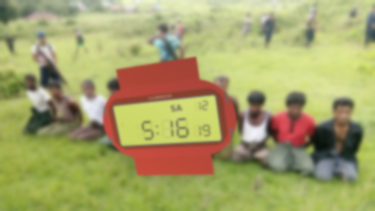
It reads 5:16
